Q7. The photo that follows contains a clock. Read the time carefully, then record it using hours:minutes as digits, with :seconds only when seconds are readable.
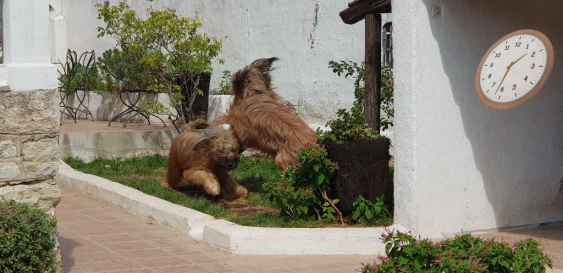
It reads 1:32
